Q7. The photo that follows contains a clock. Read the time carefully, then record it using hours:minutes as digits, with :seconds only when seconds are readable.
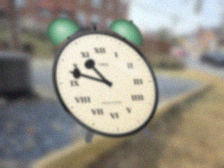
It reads 10:48
